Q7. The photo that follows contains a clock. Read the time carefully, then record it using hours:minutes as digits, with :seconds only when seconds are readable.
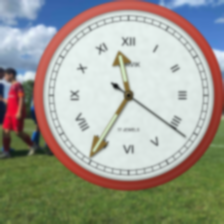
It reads 11:35:21
